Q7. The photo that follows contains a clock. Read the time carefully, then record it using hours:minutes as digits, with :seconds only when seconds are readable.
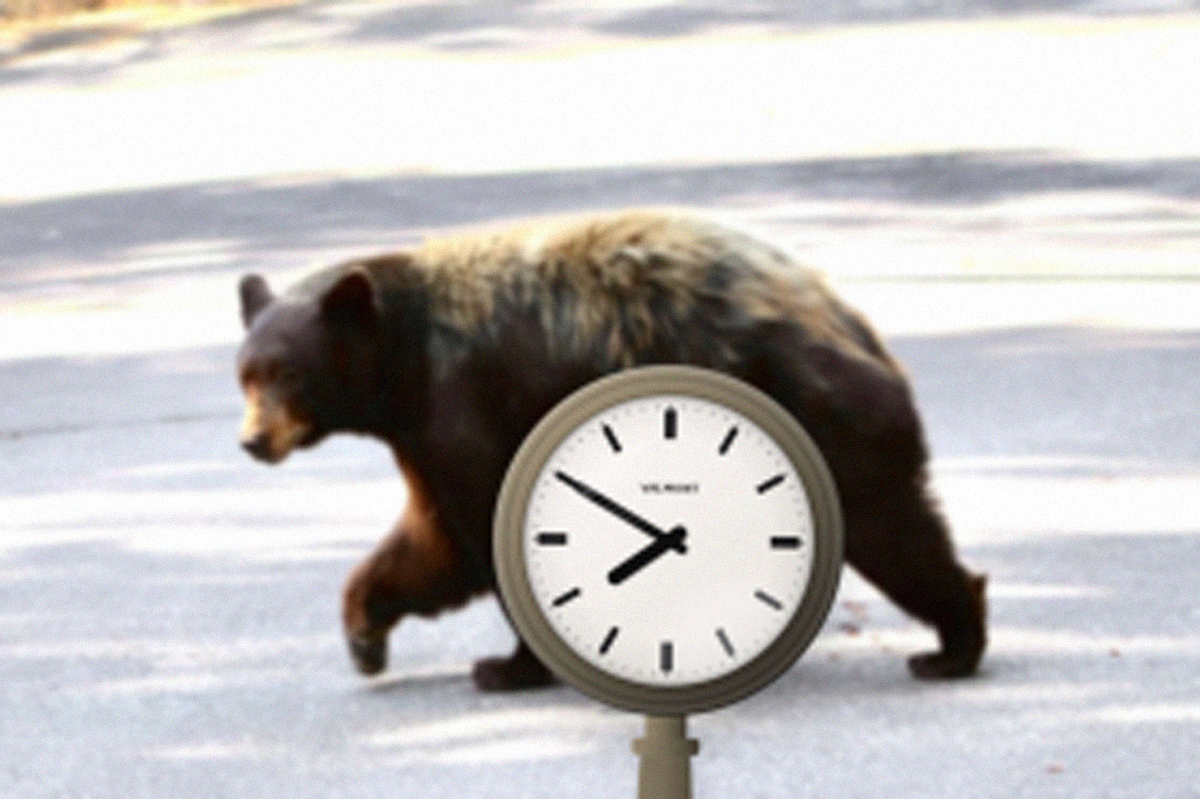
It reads 7:50
